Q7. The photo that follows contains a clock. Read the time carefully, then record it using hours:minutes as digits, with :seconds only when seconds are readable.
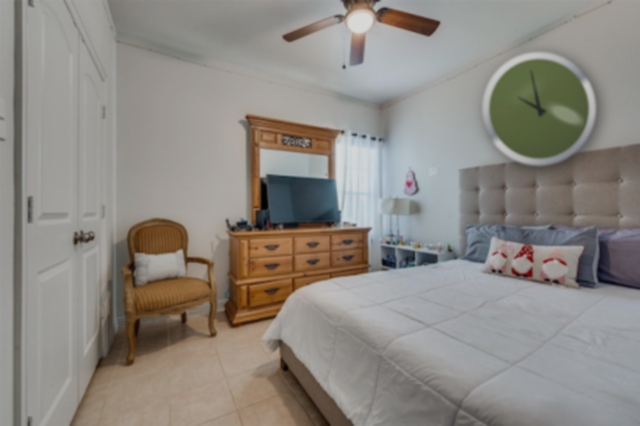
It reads 9:58
